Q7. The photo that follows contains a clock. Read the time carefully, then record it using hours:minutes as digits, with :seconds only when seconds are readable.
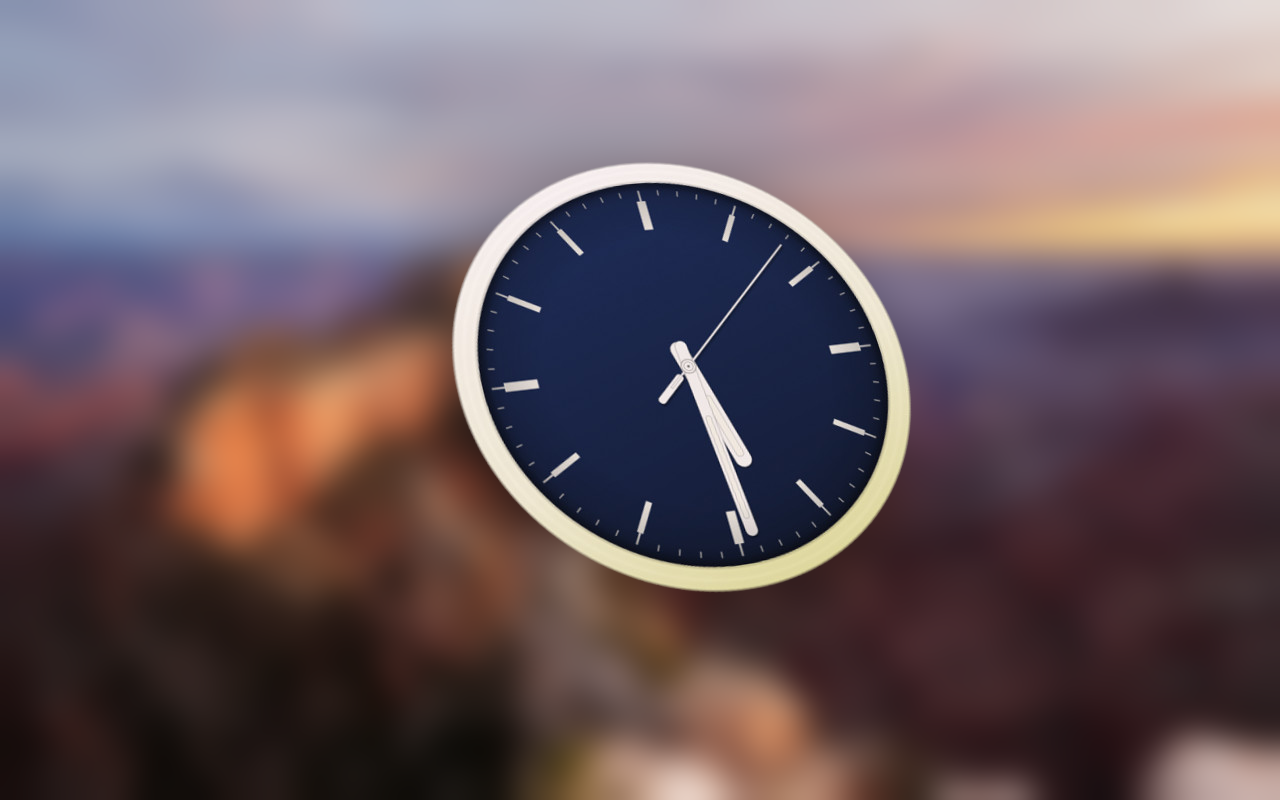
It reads 5:29:08
